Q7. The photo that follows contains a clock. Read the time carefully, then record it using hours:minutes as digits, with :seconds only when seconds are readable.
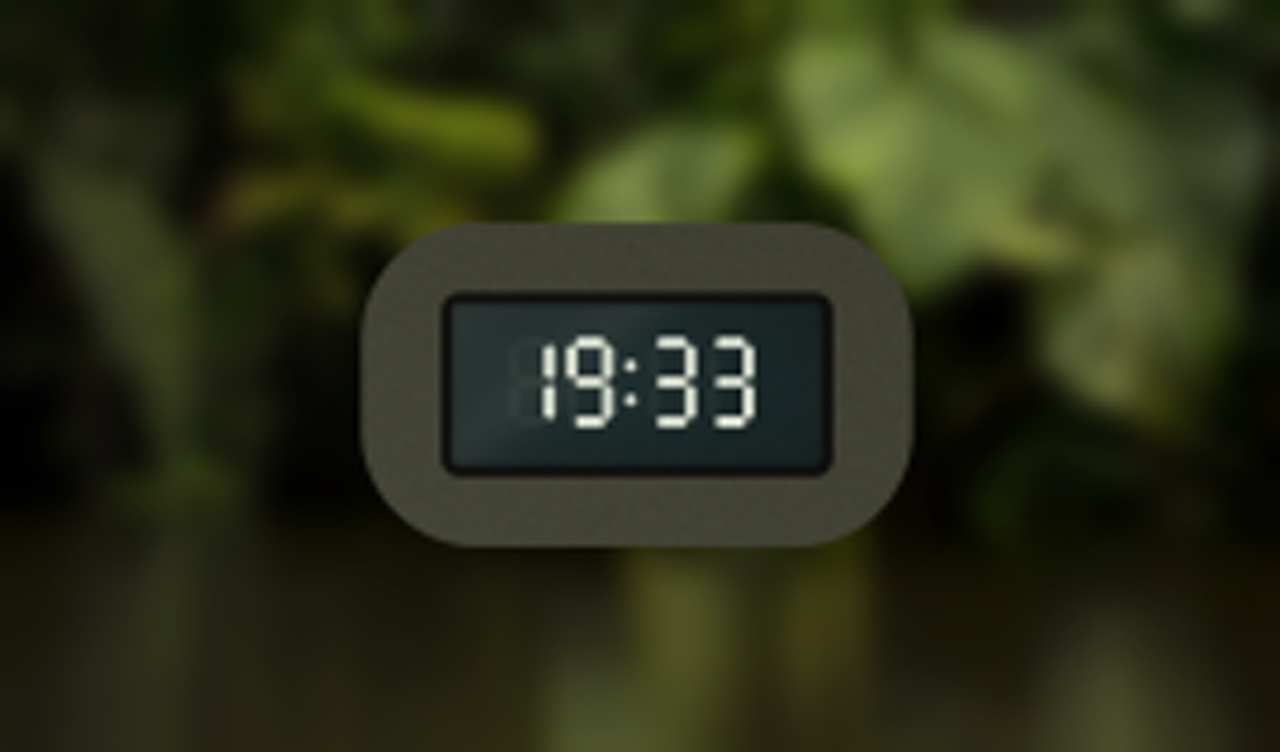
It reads 19:33
